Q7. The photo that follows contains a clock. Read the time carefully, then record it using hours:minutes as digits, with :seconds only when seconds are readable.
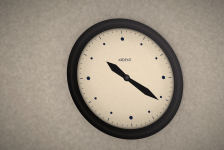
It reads 10:21
